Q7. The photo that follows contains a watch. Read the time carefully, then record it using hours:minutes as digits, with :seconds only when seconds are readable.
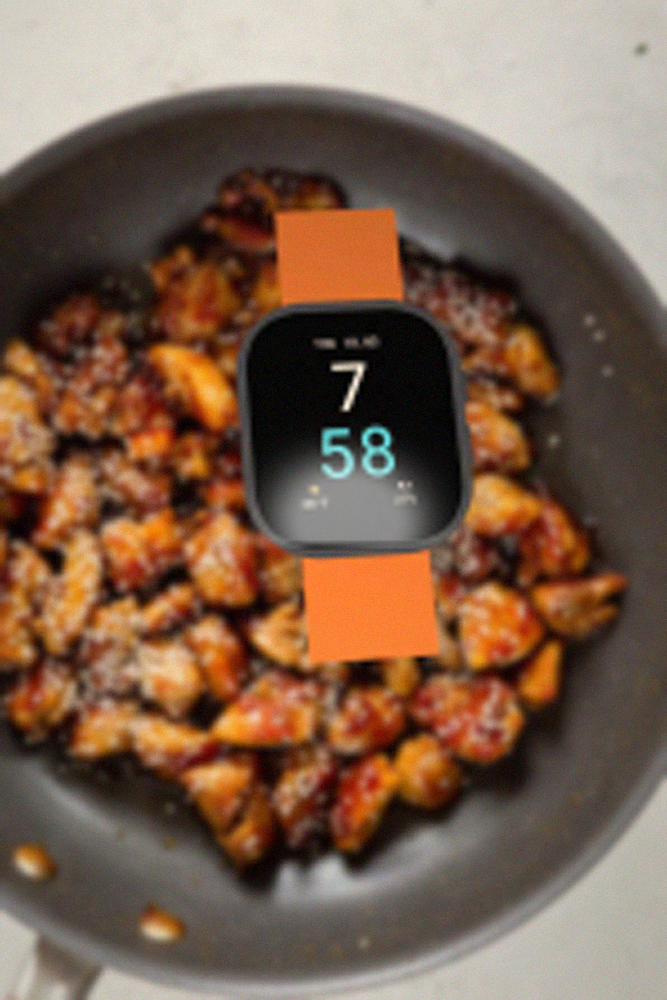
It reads 7:58
